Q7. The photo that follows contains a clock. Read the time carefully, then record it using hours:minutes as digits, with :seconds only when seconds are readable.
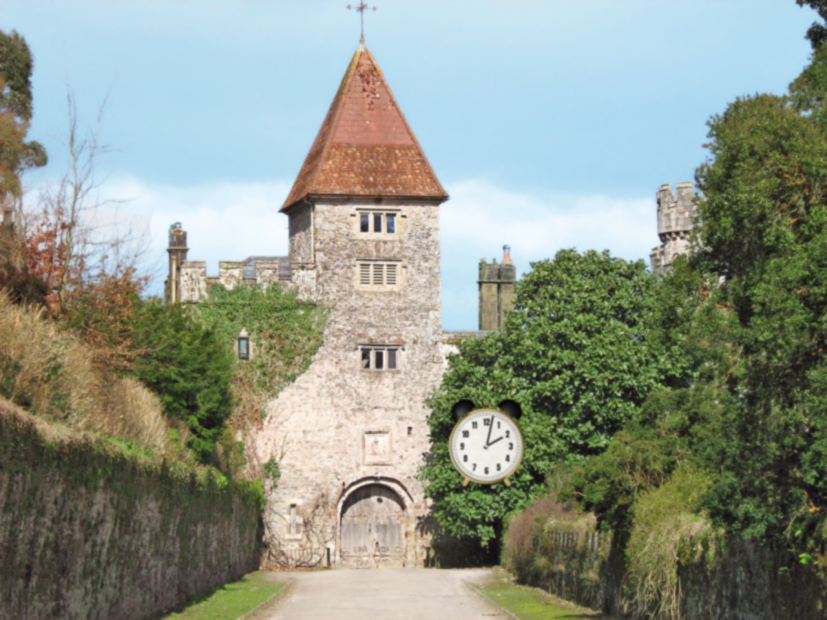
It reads 2:02
